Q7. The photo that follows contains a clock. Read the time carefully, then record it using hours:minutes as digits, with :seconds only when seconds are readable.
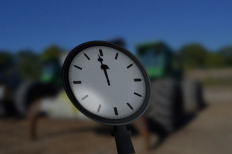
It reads 11:59
